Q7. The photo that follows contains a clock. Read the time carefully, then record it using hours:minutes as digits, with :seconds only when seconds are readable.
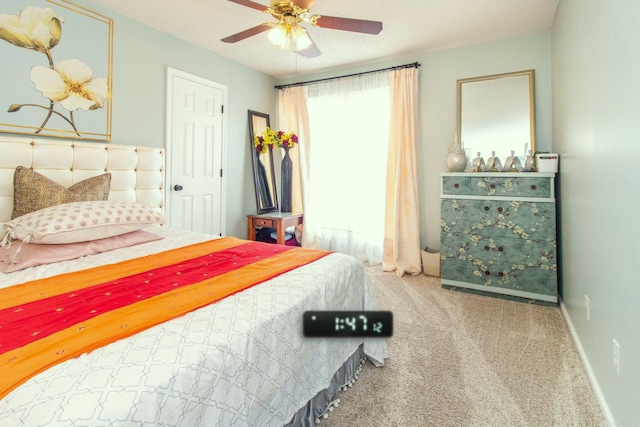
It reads 1:47
